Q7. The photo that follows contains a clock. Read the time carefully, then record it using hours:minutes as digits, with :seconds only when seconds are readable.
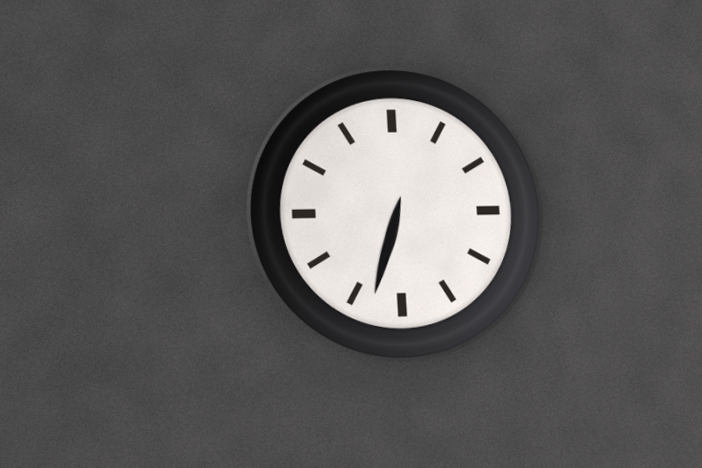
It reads 6:33
